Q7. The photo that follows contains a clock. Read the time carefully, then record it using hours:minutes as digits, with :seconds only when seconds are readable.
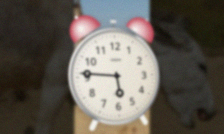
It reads 5:46
